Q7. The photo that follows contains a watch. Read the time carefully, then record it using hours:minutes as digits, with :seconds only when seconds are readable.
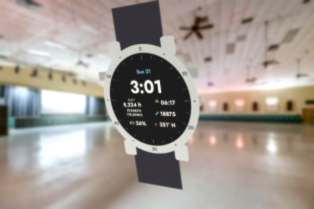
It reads 3:01
